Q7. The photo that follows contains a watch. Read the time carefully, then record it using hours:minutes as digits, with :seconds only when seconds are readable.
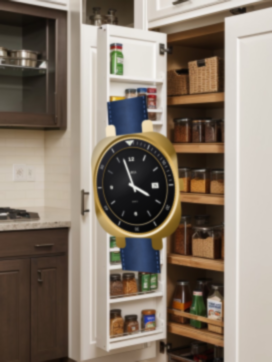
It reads 3:57
